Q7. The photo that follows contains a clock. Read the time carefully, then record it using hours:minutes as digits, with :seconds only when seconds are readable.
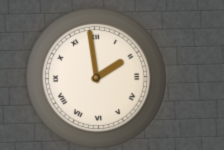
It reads 1:59
